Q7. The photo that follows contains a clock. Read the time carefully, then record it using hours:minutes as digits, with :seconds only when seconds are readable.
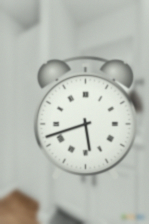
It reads 5:42
